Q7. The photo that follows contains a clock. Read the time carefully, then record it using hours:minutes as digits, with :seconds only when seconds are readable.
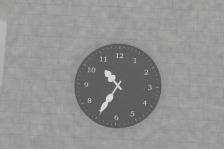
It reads 10:35
